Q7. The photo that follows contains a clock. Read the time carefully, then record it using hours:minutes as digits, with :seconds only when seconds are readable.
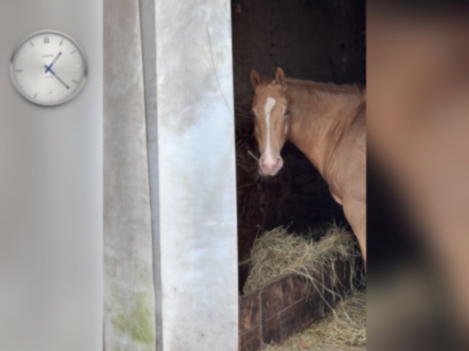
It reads 1:23
